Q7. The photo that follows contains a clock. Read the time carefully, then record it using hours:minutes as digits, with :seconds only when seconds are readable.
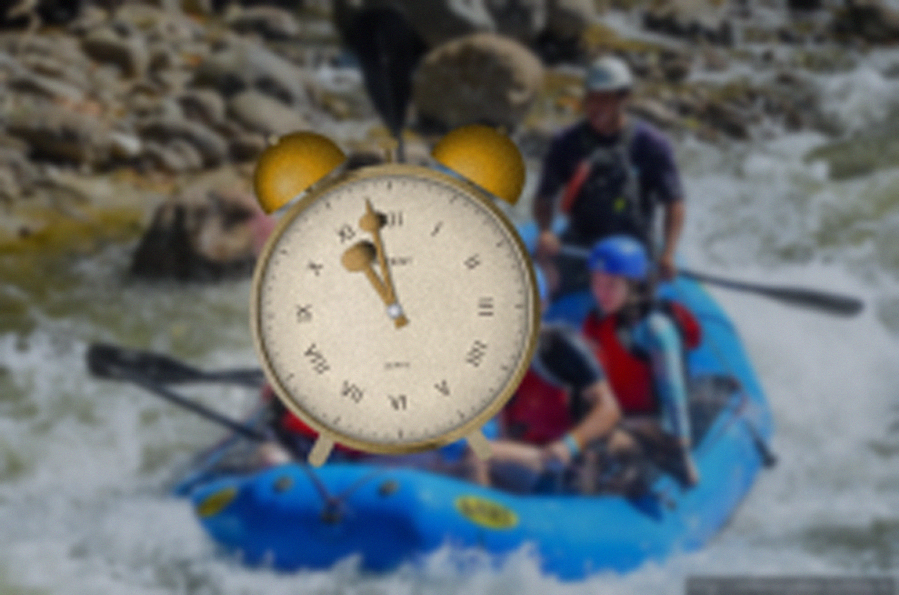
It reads 10:58
